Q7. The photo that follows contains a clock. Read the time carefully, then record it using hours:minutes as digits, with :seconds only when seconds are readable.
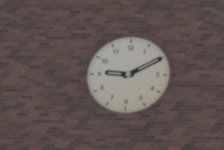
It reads 9:10
